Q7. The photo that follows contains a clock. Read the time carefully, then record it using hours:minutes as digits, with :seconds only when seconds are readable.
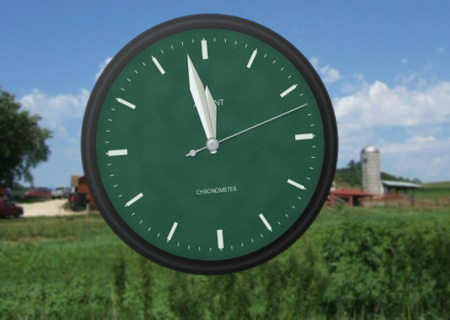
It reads 11:58:12
